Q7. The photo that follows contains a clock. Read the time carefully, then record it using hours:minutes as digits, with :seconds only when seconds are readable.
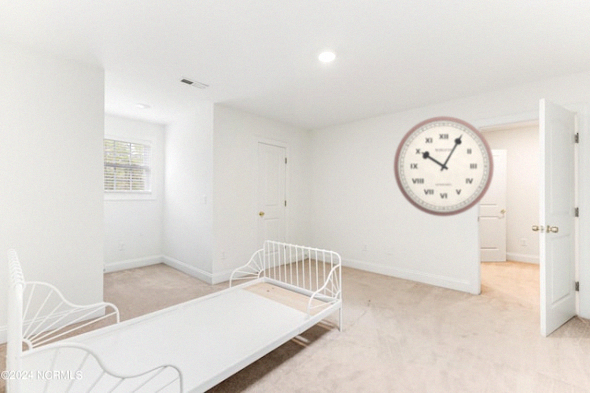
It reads 10:05
